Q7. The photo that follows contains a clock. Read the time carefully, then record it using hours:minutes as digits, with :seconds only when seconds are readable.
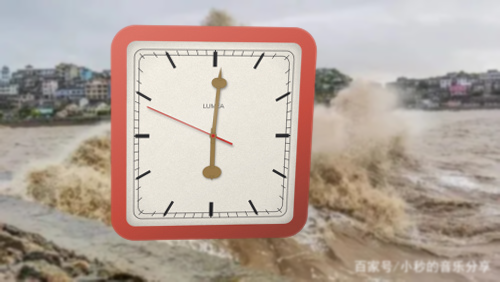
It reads 6:00:49
